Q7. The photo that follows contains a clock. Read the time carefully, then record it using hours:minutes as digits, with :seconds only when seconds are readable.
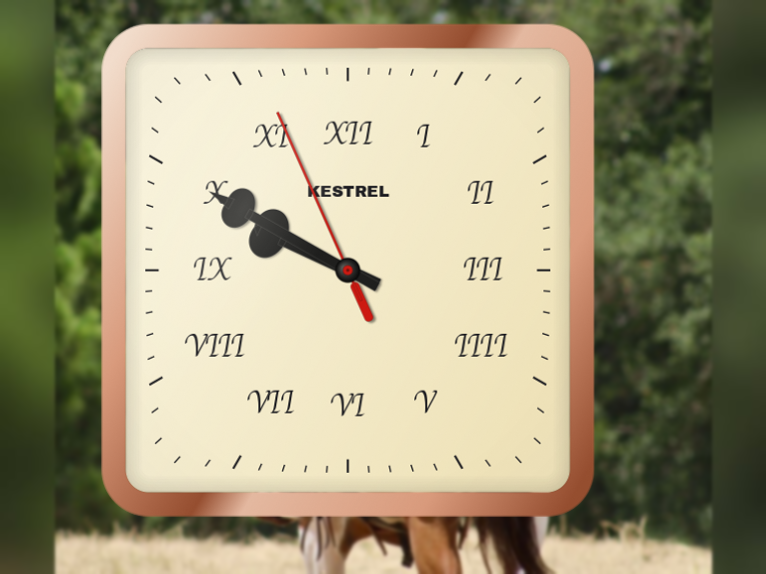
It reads 9:49:56
